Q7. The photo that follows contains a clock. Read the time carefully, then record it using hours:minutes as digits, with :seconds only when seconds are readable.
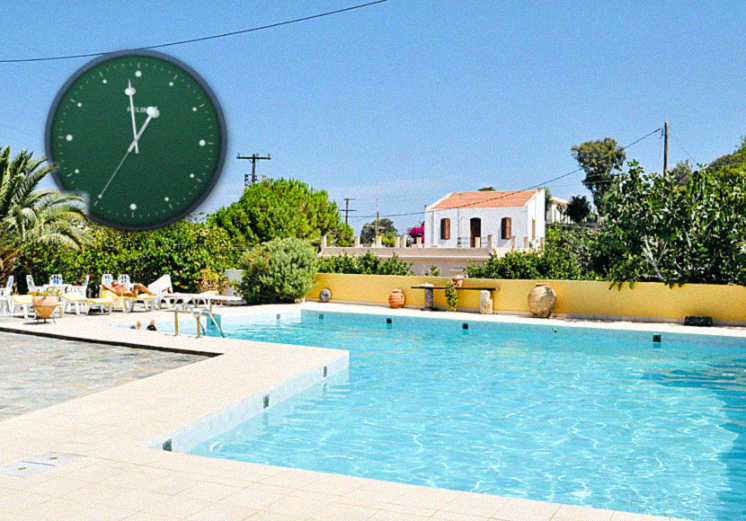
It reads 12:58:35
